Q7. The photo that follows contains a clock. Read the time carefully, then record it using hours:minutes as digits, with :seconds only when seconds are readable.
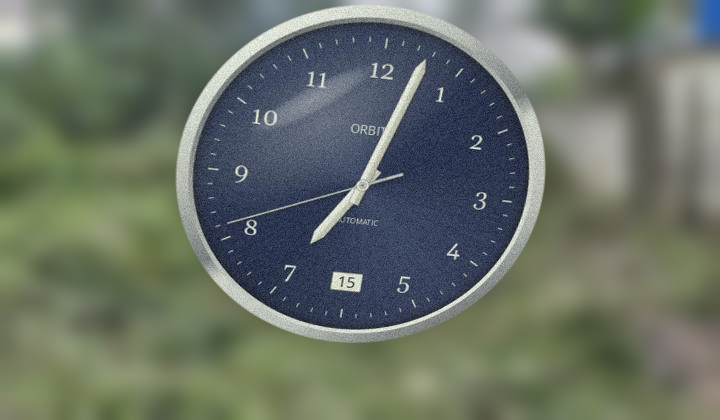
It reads 7:02:41
